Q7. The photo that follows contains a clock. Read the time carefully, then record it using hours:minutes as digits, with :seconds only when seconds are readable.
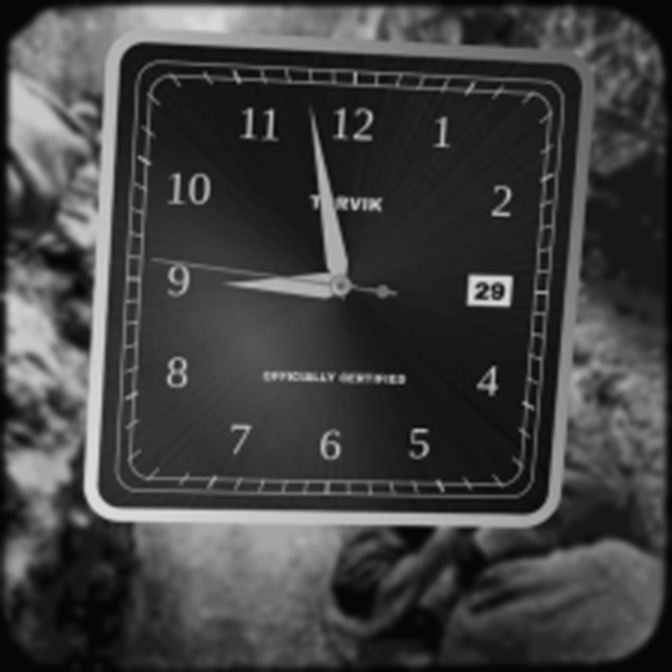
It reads 8:57:46
